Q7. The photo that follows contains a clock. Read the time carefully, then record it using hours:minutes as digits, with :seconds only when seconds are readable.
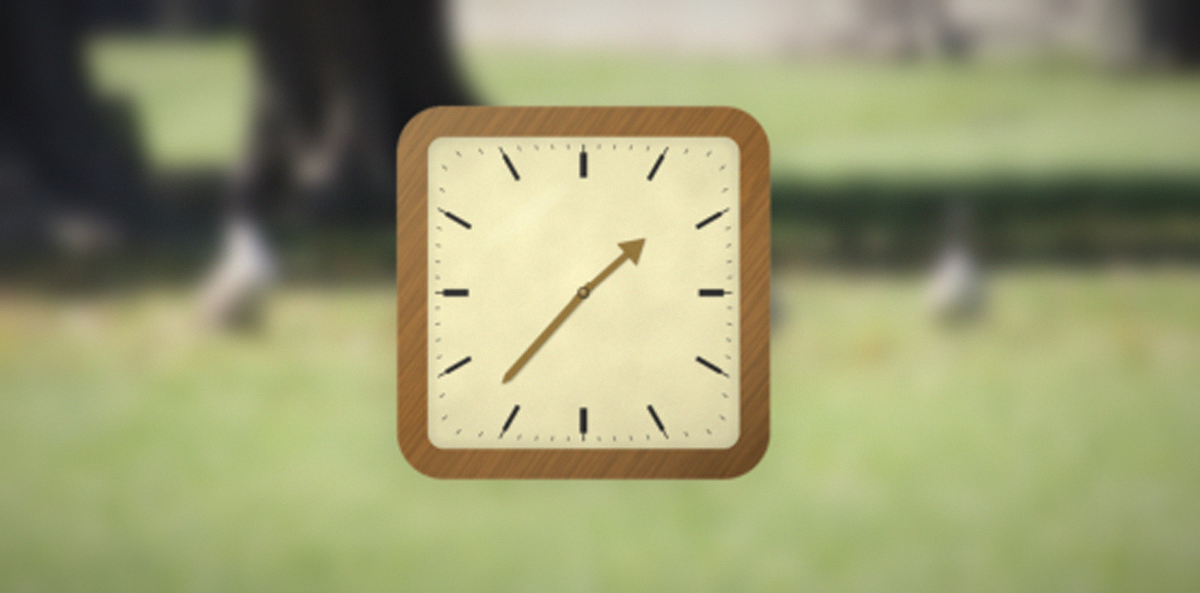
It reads 1:37
